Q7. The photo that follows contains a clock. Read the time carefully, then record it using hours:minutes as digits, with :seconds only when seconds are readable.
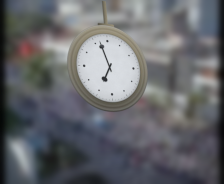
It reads 6:57
